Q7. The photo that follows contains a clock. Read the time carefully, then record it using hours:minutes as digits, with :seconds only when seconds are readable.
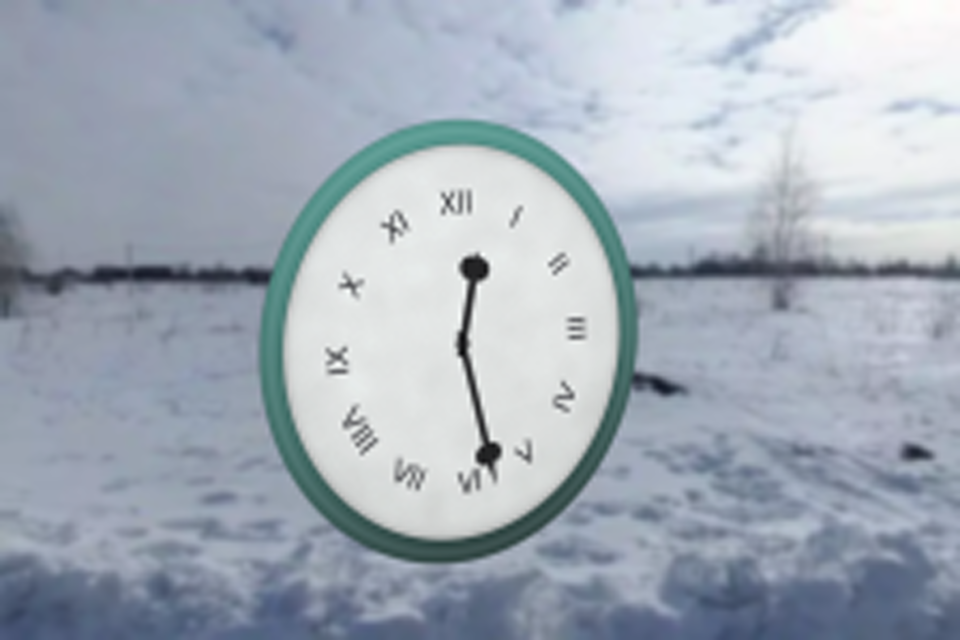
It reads 12:28
